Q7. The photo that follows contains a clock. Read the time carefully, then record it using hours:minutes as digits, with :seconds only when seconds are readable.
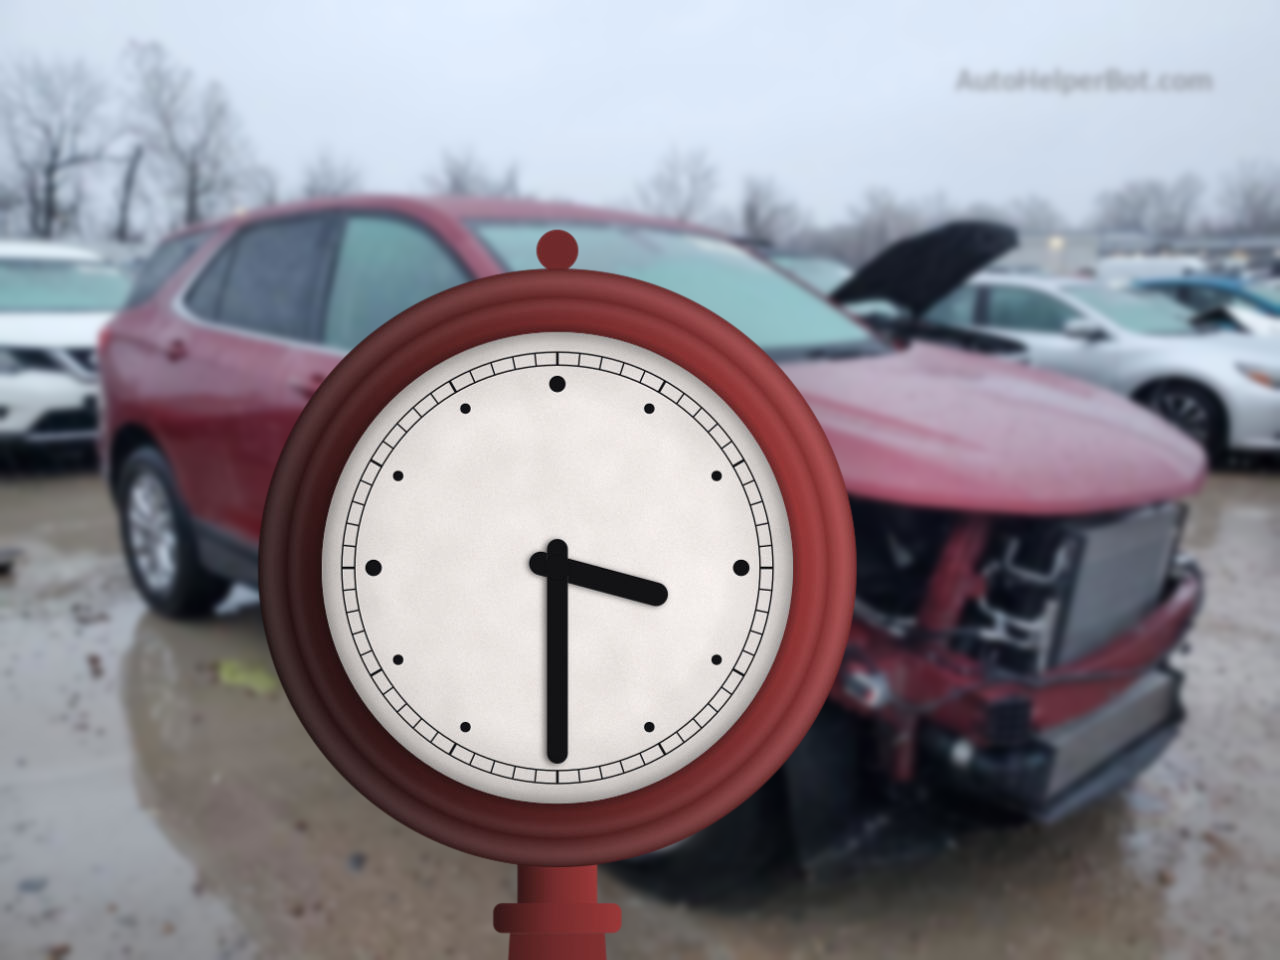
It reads 3:30
